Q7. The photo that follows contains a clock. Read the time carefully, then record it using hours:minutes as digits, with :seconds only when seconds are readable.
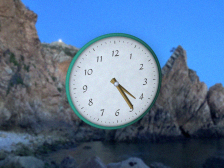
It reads 4:25
